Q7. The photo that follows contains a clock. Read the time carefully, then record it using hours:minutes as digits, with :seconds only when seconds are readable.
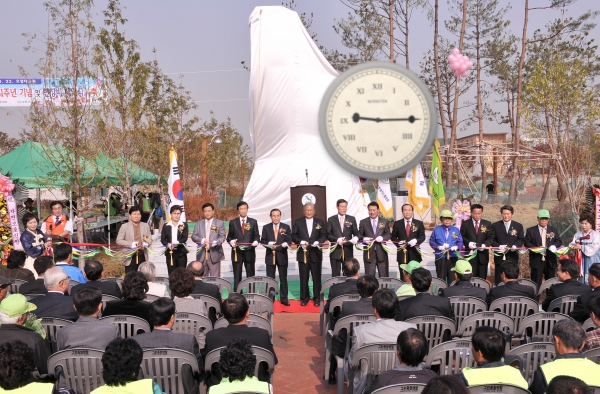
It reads 9:15
